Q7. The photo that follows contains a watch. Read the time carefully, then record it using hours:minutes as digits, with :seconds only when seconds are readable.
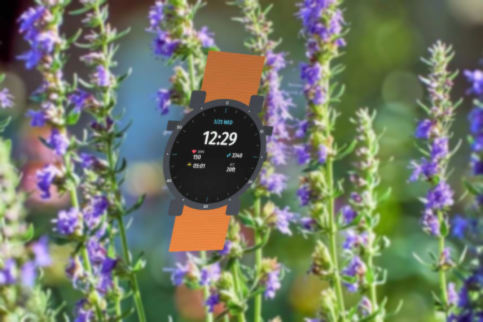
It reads 12:29
